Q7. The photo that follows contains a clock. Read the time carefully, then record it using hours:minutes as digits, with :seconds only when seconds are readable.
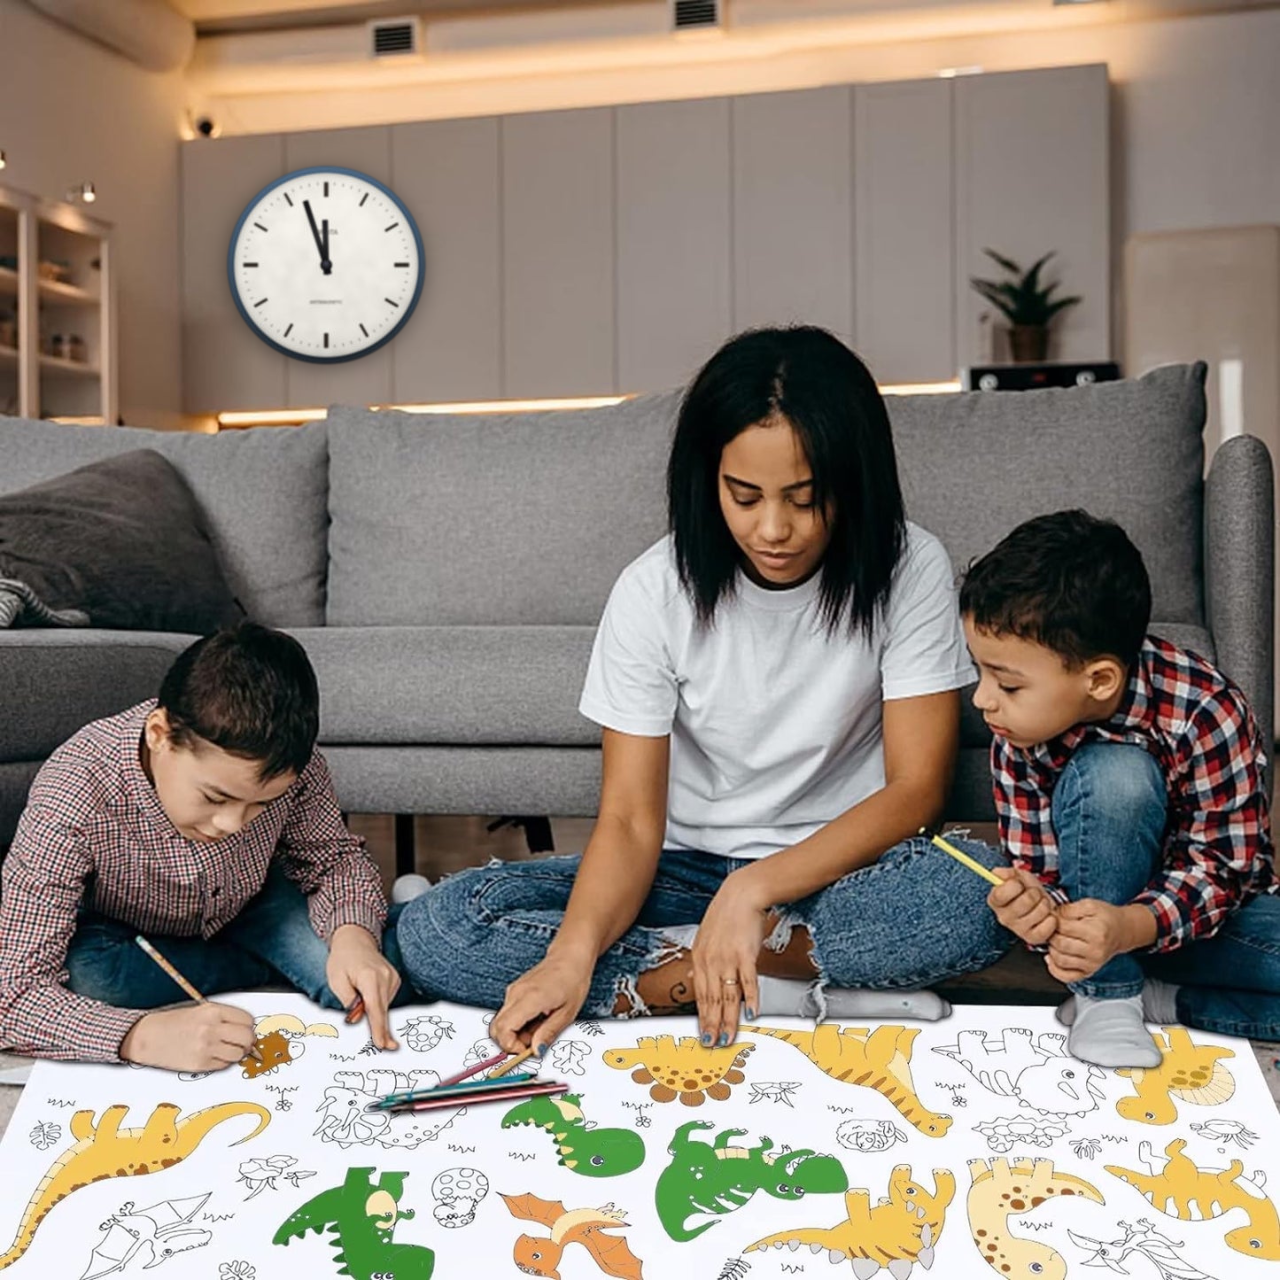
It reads 11:57
